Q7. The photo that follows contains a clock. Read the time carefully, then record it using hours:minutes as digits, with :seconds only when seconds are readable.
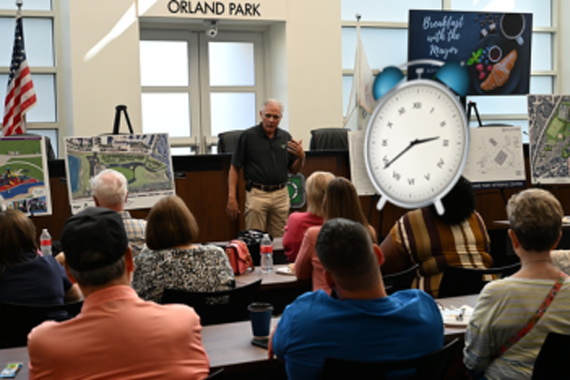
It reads 2:39
